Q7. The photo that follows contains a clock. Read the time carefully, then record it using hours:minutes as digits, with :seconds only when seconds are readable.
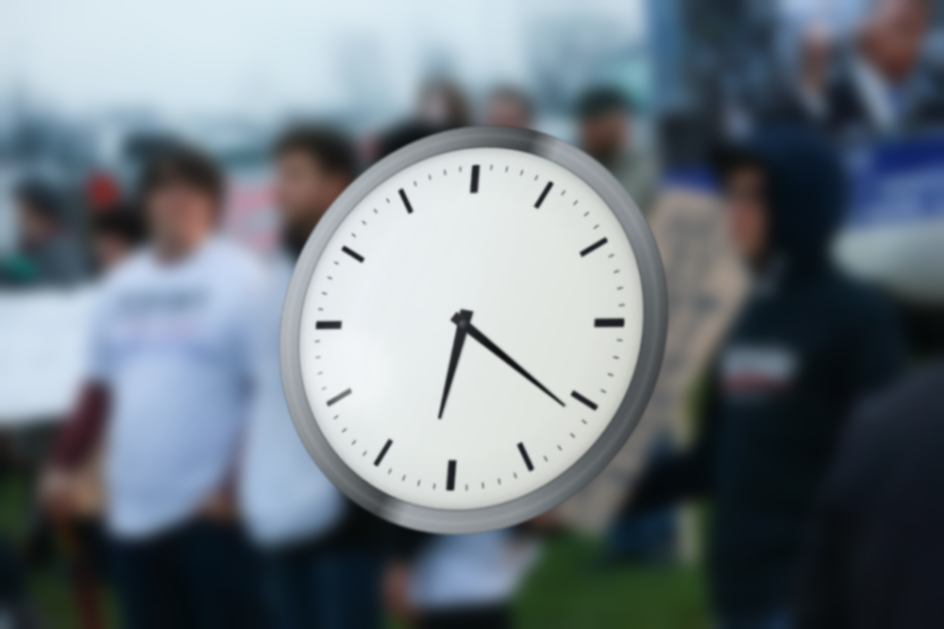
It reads 6:21
